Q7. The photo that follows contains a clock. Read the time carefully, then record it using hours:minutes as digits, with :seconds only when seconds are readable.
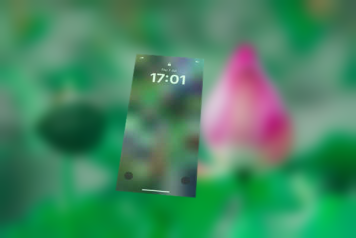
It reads 17:01
